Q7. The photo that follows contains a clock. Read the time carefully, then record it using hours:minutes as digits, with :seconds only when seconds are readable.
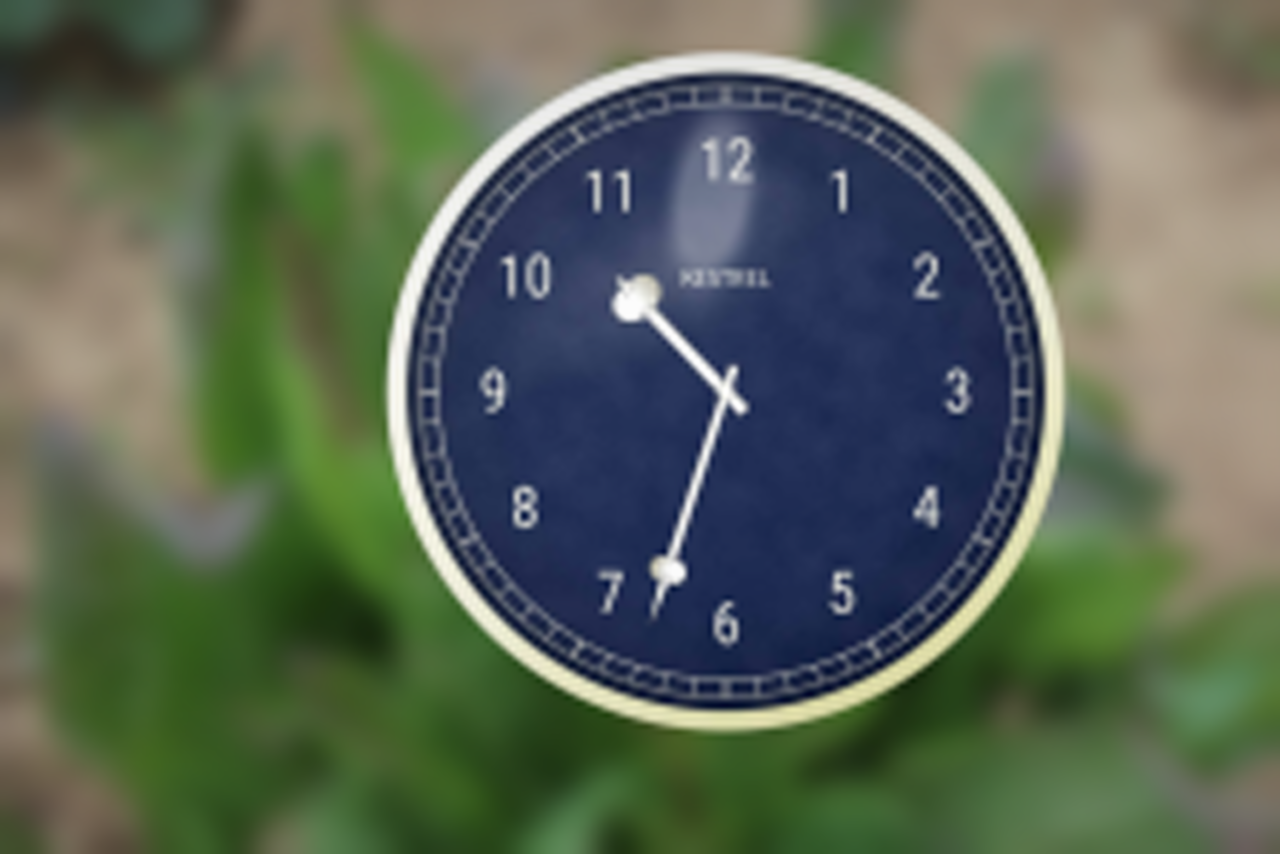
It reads 10:33
